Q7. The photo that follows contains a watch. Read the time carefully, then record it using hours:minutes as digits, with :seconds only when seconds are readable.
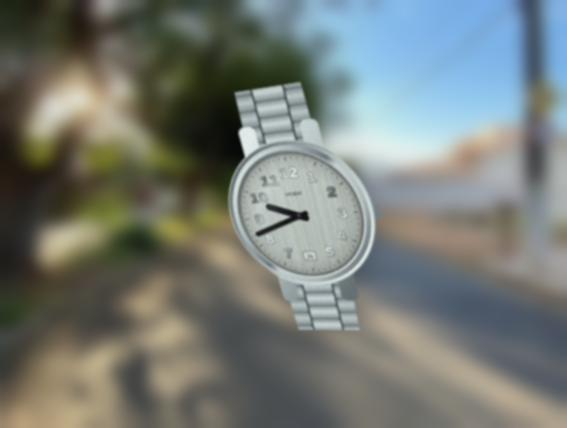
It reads 9:42
